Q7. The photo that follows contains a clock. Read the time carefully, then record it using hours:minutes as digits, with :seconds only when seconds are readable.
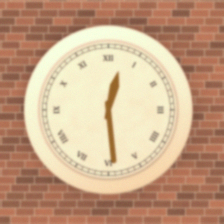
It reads 12:29
